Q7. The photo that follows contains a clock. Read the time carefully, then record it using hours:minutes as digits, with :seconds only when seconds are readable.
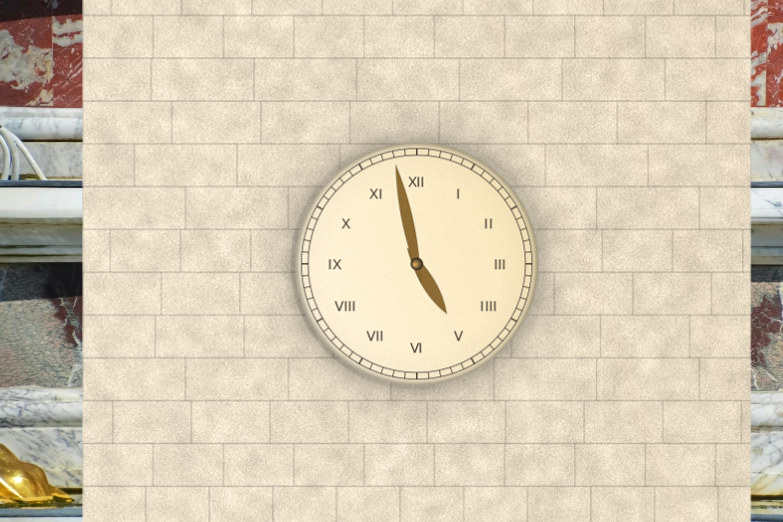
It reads 4:58
